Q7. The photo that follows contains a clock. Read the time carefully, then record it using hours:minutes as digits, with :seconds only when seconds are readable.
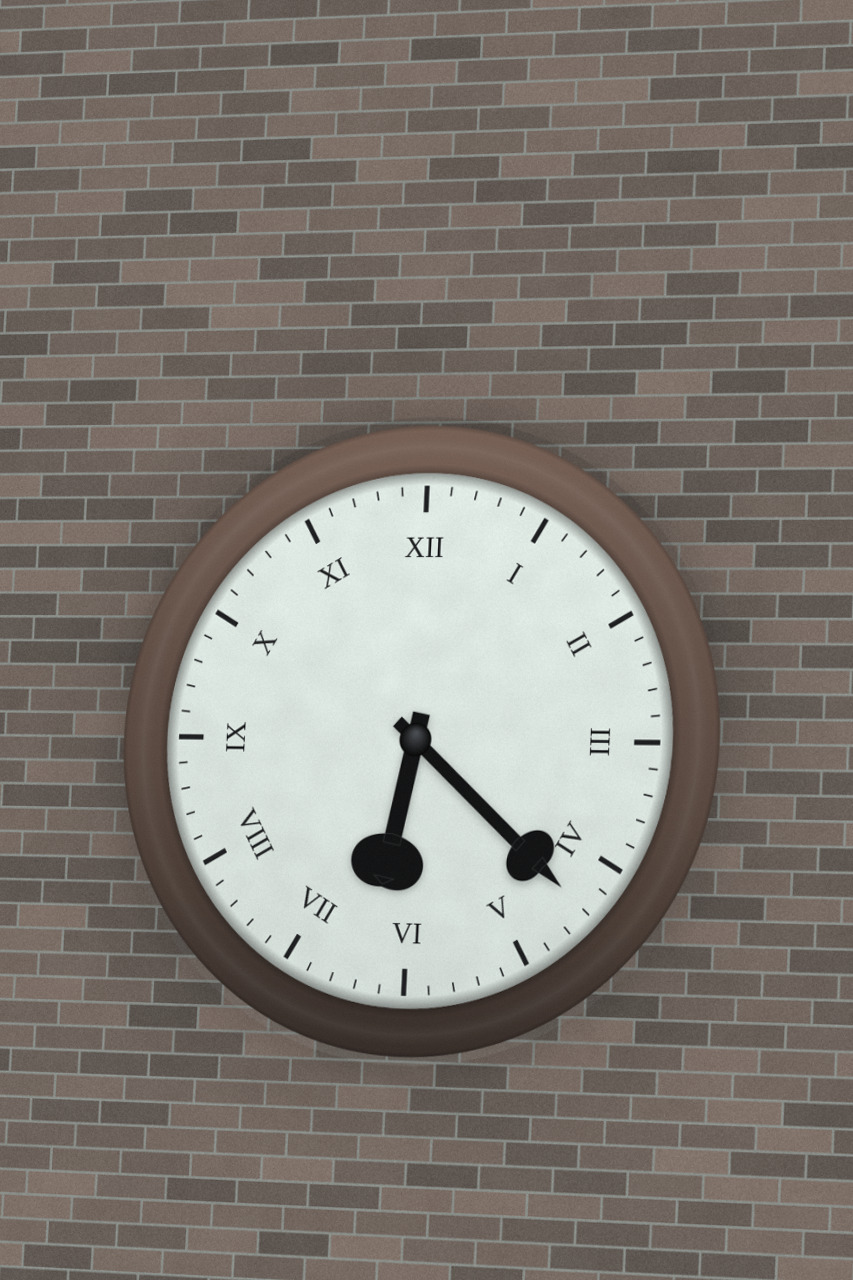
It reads 6:22
